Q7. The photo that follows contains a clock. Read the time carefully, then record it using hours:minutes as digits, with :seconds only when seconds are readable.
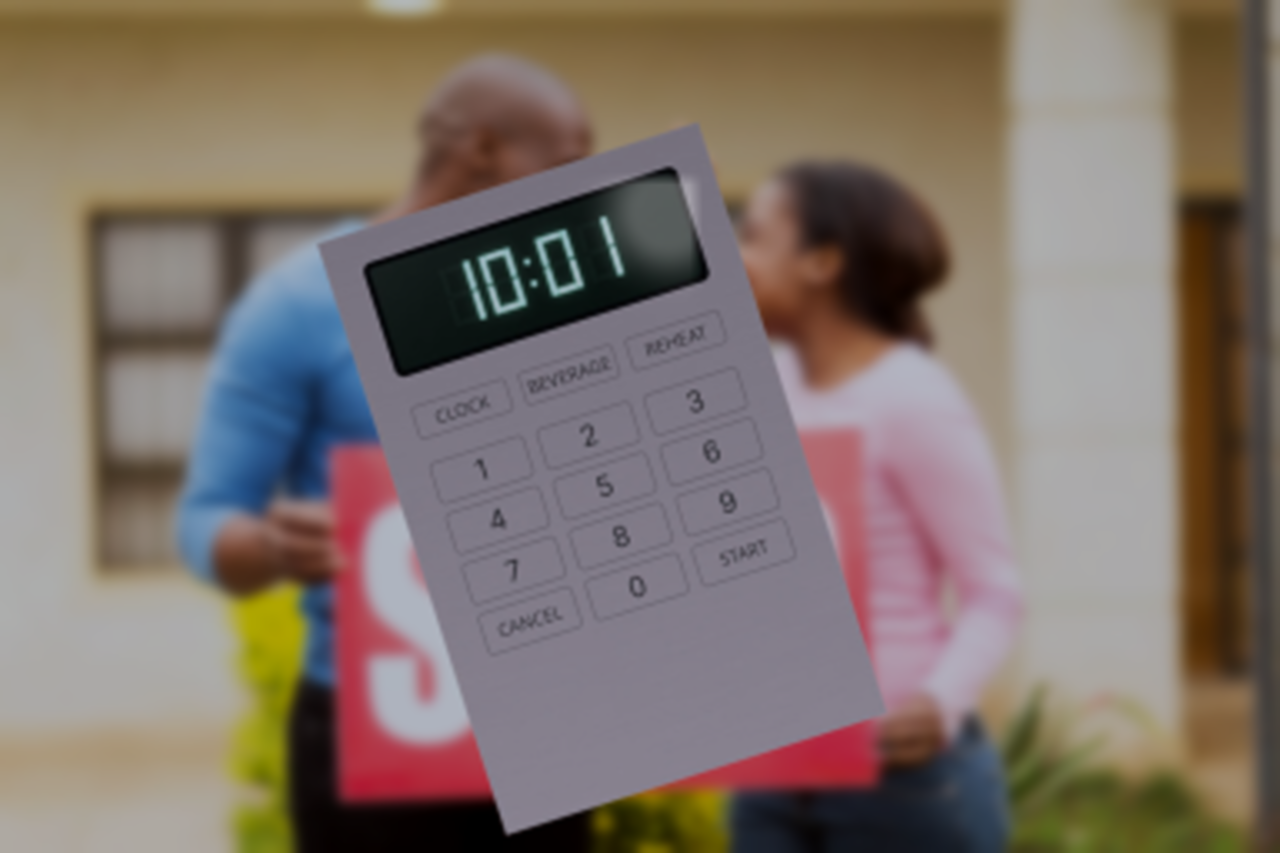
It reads 10:01
